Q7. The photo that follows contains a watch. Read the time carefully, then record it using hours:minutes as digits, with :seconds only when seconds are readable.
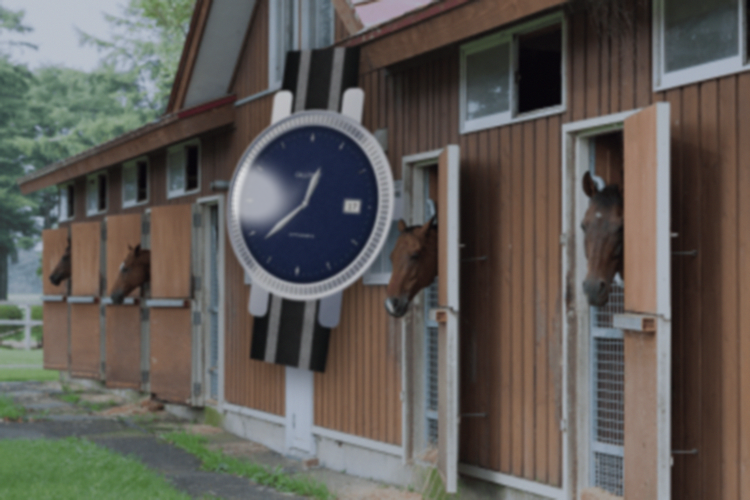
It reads 12:38
